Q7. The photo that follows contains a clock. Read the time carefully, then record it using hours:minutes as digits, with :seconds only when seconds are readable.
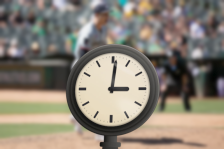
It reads 3:01
